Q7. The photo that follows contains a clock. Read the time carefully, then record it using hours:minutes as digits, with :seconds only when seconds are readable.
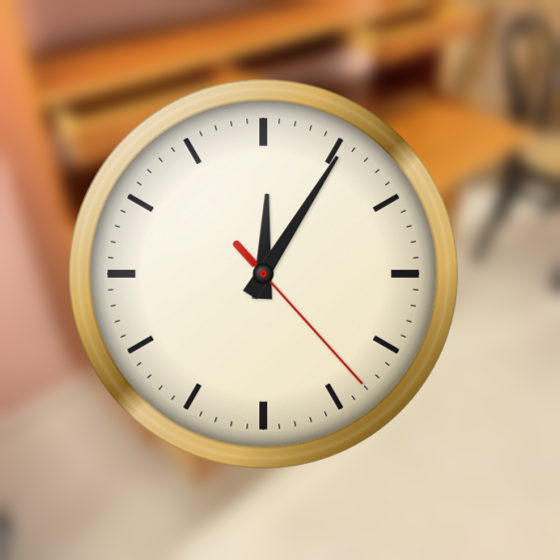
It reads 12:05:23
